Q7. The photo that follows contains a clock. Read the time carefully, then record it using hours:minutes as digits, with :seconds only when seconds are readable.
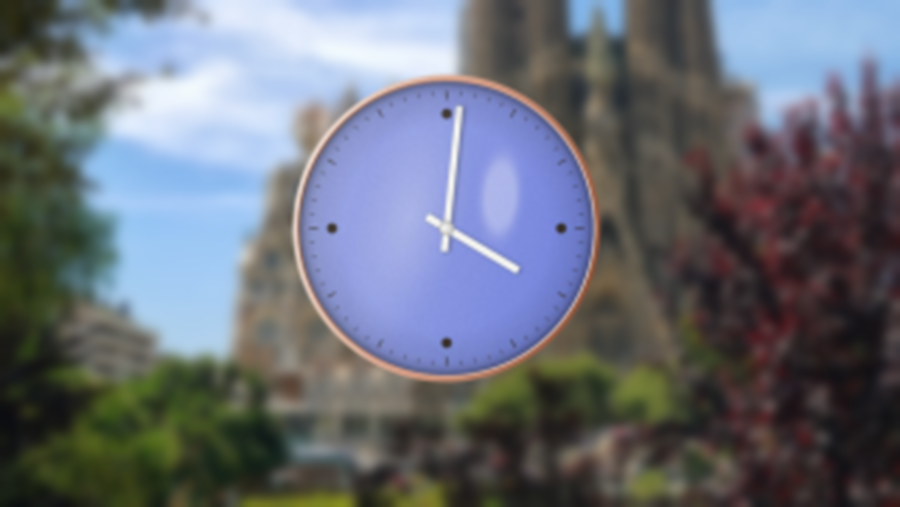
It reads 4:01
